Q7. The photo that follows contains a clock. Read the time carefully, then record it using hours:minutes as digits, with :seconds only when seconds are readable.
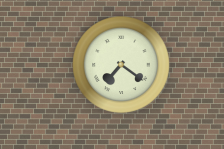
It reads 7:21
